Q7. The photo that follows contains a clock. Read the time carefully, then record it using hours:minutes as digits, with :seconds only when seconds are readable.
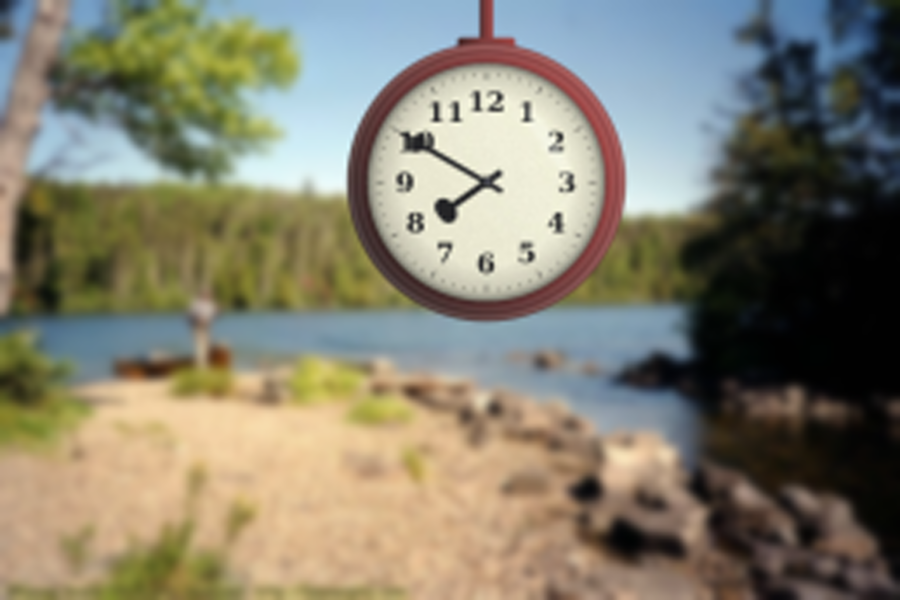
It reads 7:50
